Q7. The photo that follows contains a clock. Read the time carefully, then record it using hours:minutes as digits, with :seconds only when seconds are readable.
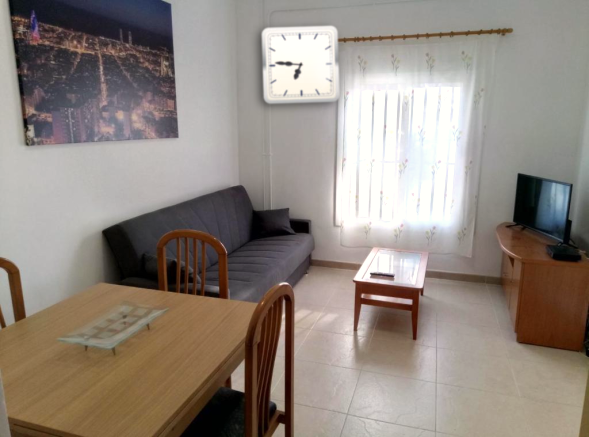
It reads 6:46
